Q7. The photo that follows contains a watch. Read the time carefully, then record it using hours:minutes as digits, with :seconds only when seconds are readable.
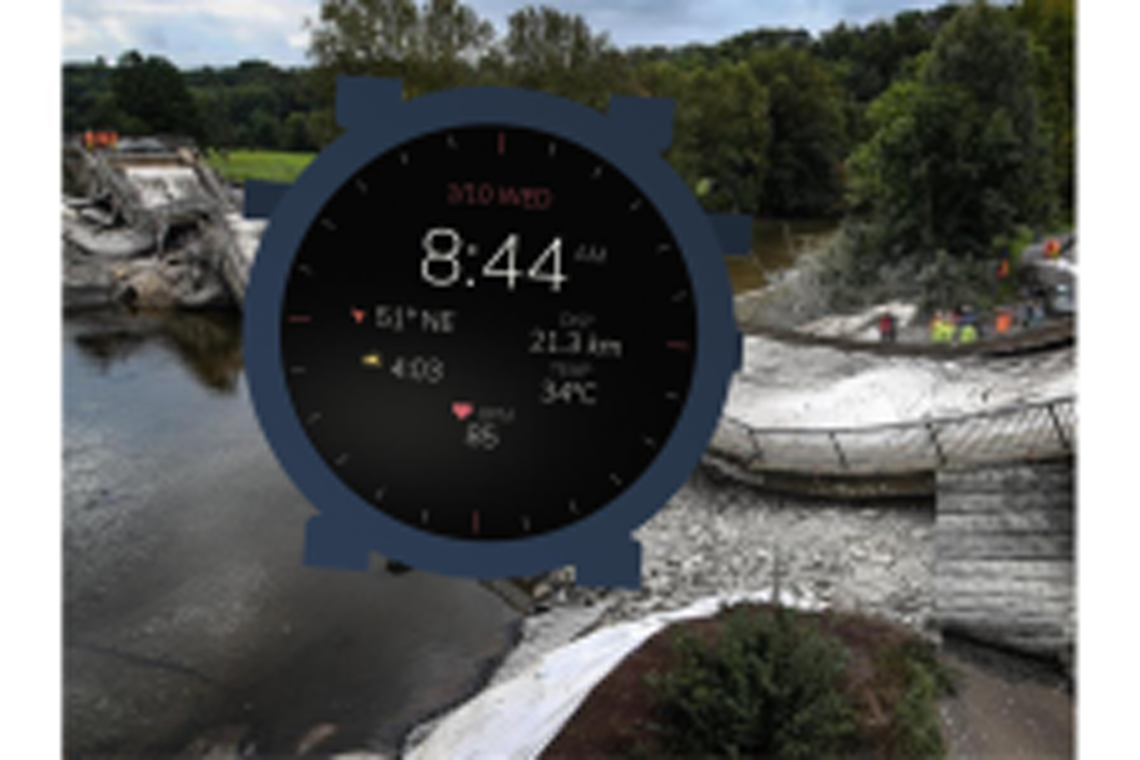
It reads 8:44
